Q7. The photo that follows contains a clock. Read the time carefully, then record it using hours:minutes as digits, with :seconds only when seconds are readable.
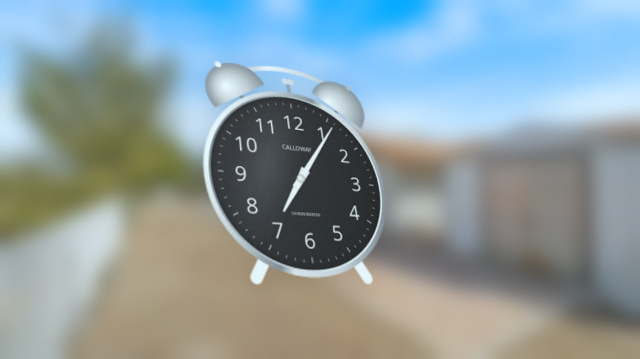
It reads 7:06
